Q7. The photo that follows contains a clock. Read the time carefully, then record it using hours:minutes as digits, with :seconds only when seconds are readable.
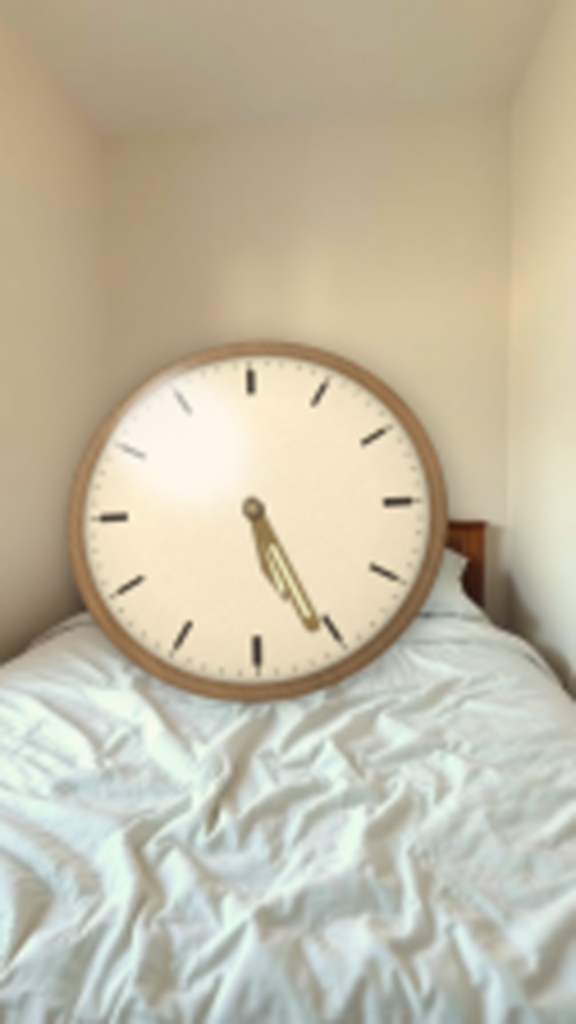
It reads 5:26
